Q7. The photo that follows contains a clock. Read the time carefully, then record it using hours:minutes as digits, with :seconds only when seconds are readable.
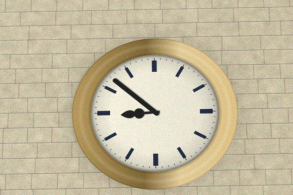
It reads 8:52
